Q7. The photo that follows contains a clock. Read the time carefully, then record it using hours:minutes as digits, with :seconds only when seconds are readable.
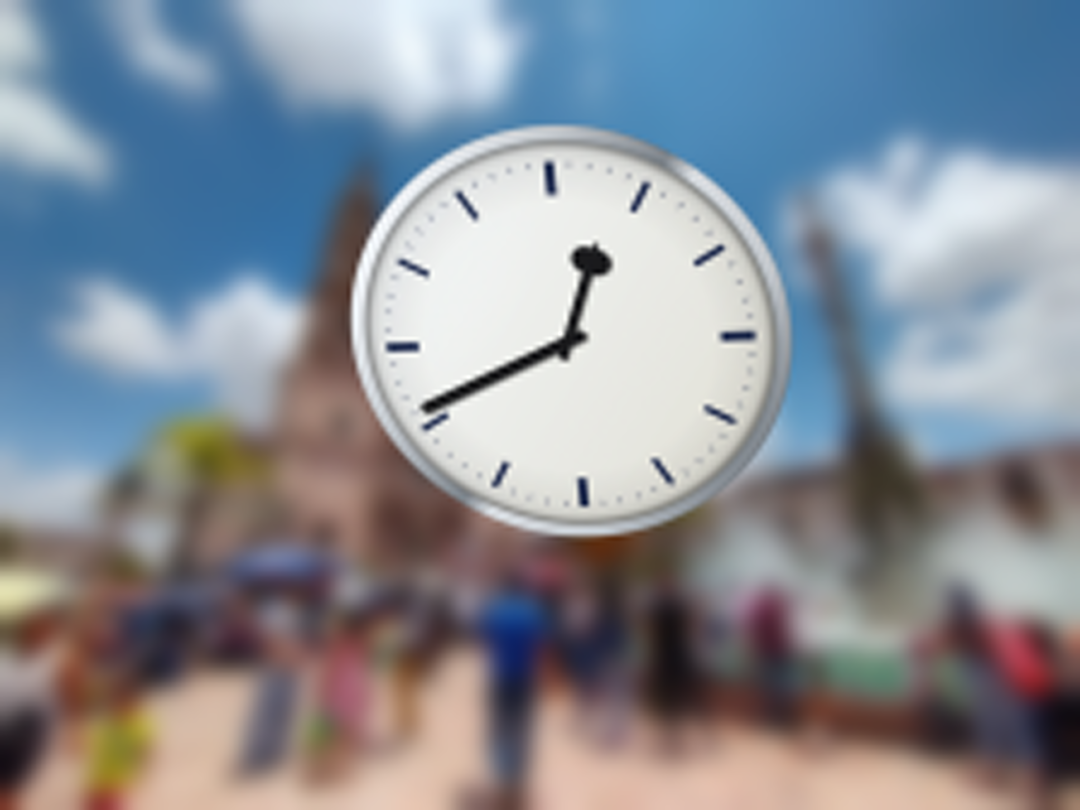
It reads 12:41
